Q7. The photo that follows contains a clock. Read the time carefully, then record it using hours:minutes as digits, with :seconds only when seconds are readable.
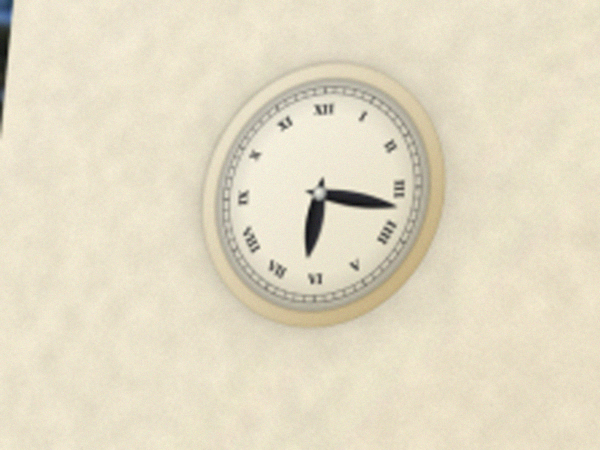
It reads 6:17
